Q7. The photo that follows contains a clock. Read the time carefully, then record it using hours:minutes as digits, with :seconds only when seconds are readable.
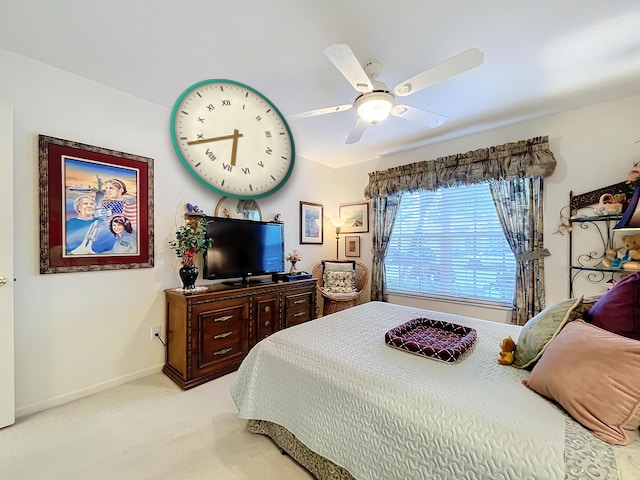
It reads 6:44
